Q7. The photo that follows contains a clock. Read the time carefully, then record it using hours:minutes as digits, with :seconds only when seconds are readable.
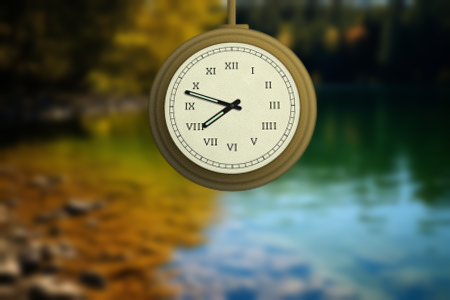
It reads 7:48
